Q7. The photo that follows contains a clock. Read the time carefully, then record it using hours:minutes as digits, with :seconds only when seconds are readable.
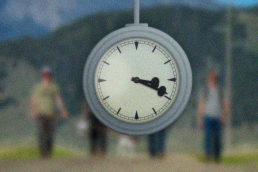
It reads 3:19
